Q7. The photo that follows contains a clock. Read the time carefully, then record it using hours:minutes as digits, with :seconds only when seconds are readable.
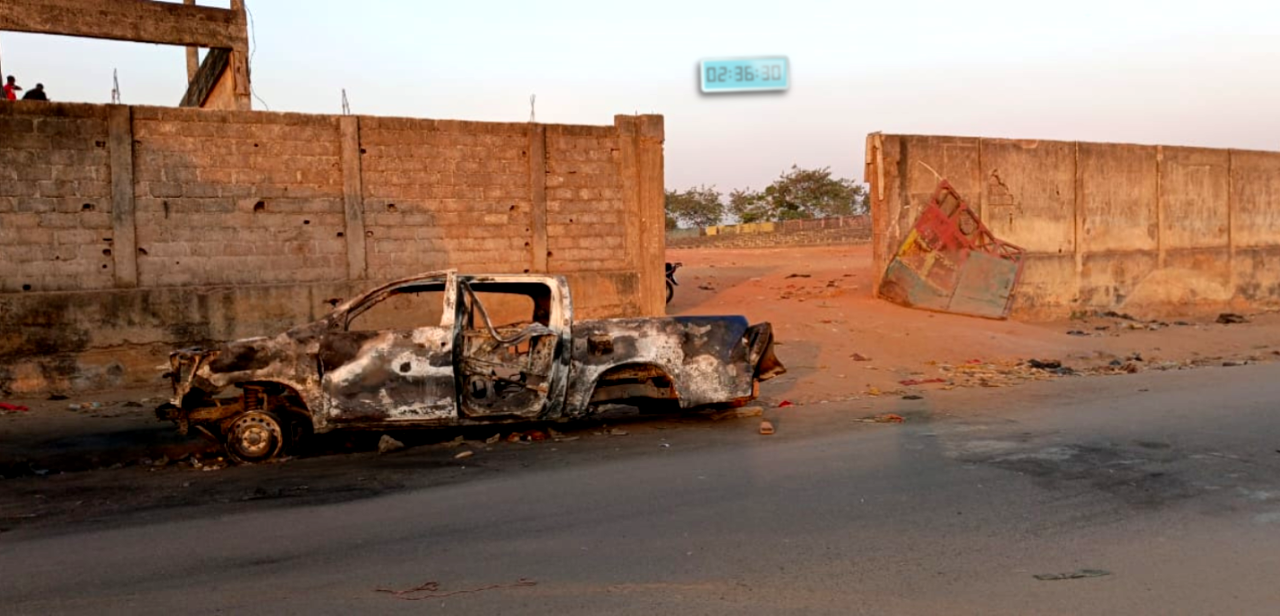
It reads 2:36:30
